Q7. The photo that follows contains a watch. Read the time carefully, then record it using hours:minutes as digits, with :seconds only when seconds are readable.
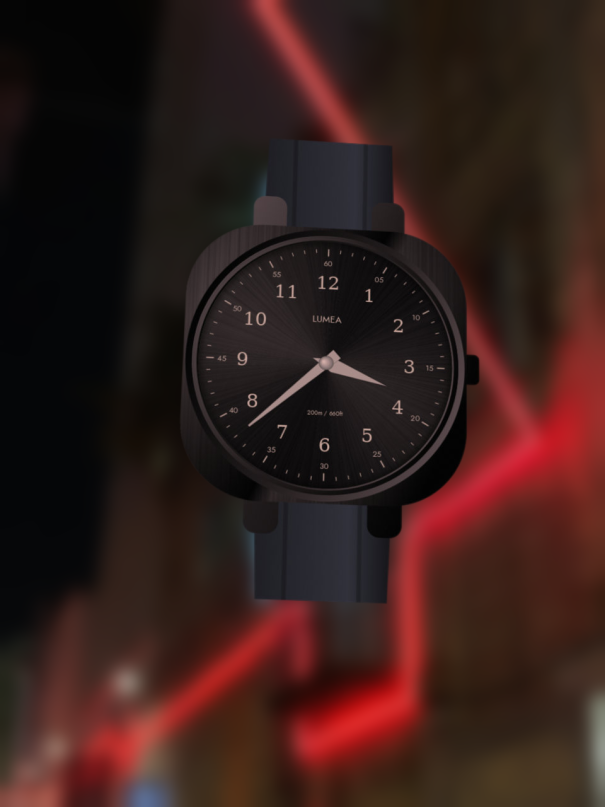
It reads 3:38
